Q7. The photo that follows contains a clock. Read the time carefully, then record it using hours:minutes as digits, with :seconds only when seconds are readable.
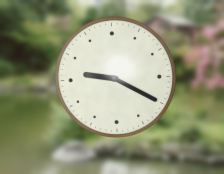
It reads 9:20
